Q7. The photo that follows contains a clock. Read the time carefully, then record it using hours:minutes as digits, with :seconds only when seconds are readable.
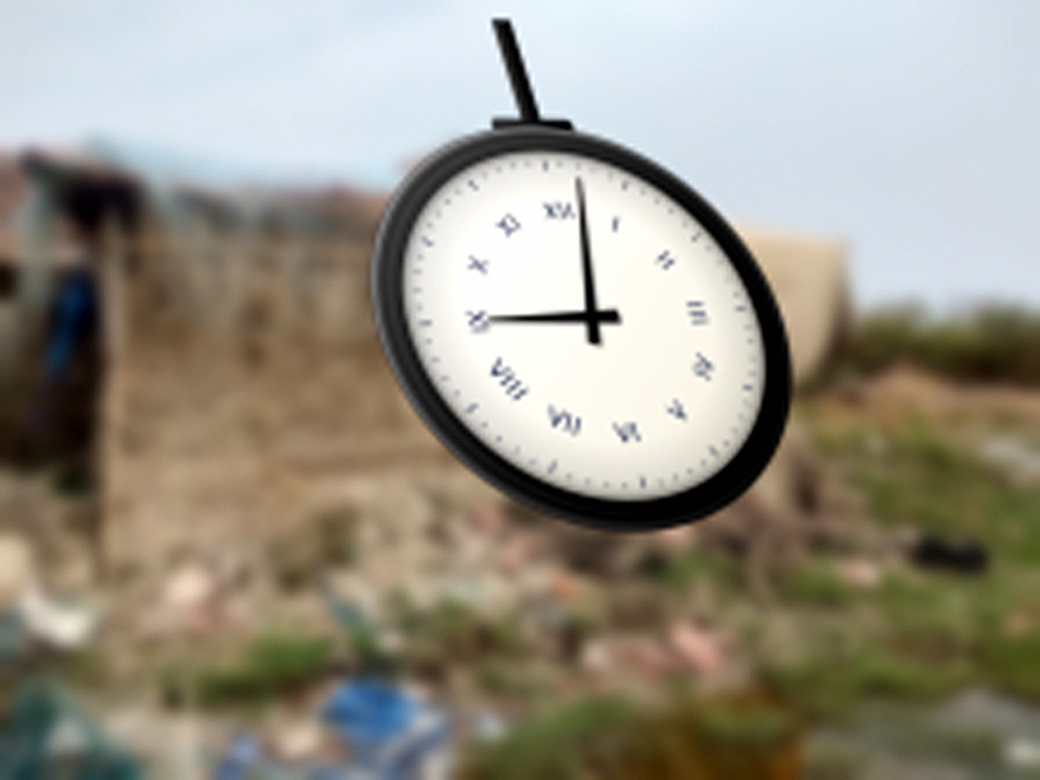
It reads 9:02
